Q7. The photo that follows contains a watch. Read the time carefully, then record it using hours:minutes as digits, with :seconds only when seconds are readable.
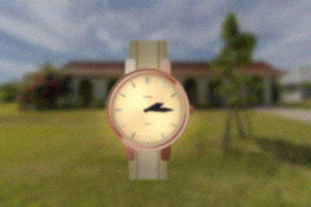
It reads 2:15
